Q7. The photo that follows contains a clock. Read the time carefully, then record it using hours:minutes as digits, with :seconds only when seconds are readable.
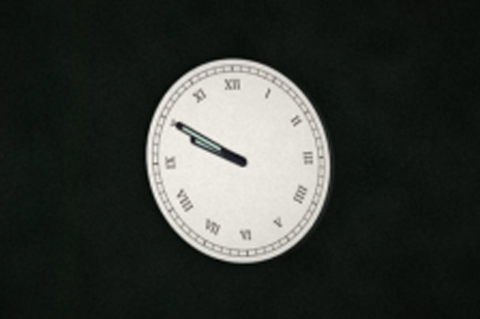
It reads 9:50
